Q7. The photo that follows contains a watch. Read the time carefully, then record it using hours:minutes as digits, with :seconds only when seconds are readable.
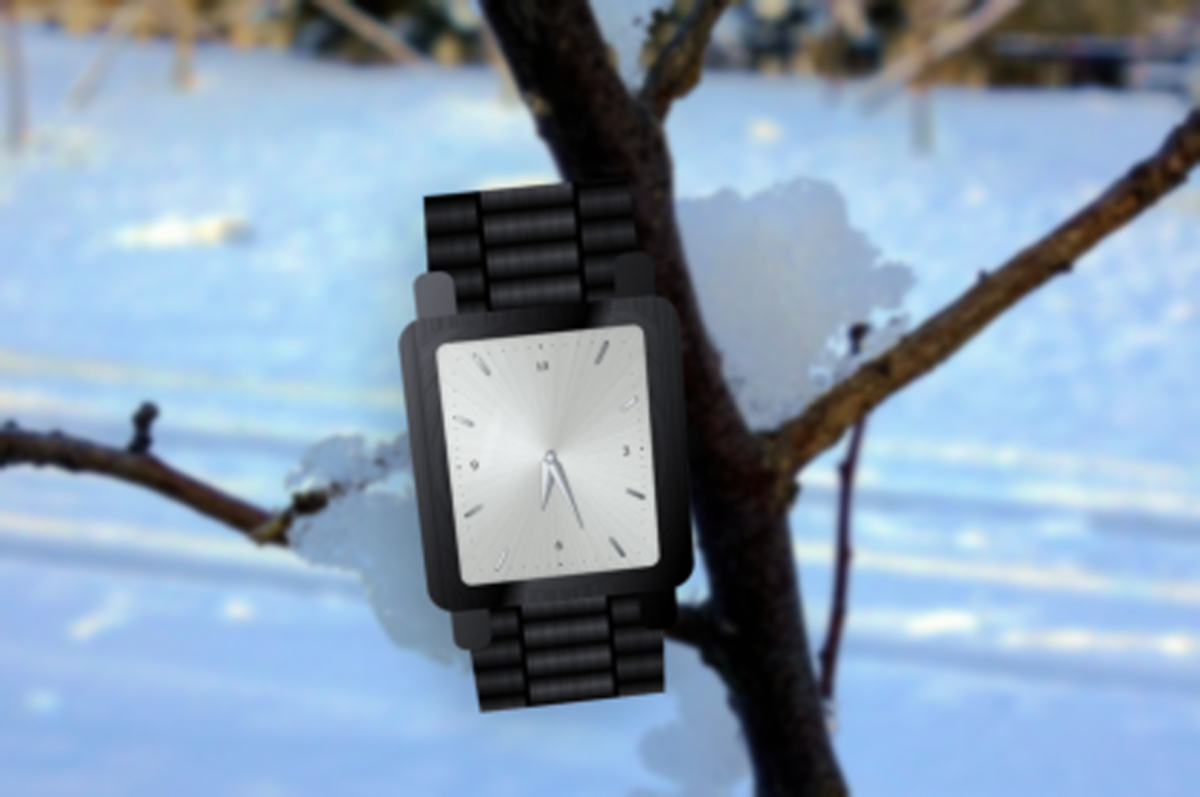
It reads 6:27
